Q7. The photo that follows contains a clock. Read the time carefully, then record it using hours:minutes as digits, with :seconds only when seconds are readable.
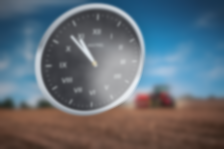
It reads 10:53
